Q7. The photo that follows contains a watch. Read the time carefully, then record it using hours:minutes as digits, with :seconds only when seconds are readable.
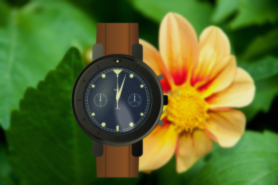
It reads 12:03
